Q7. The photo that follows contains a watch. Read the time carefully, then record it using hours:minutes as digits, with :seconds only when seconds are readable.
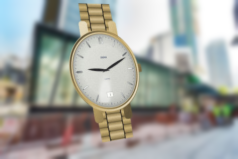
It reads 9:11
